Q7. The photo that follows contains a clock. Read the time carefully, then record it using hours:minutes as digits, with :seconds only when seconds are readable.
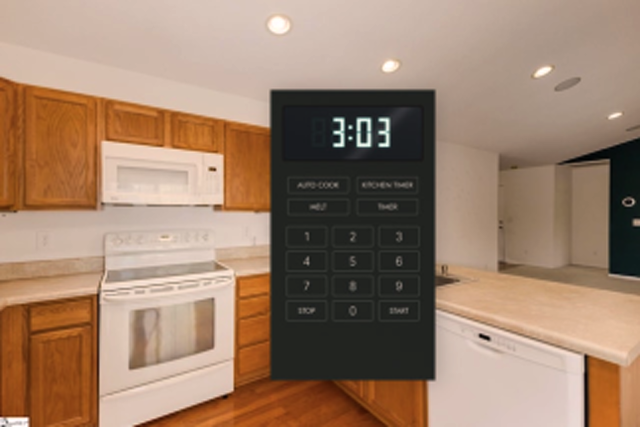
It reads 3:03
